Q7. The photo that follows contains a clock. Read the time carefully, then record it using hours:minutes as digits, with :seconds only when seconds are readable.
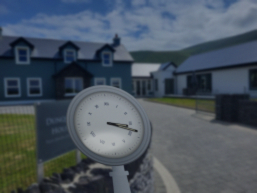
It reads 3:18
